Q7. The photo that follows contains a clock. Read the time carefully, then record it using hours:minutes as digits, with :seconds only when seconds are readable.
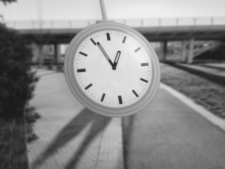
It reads 12:56
